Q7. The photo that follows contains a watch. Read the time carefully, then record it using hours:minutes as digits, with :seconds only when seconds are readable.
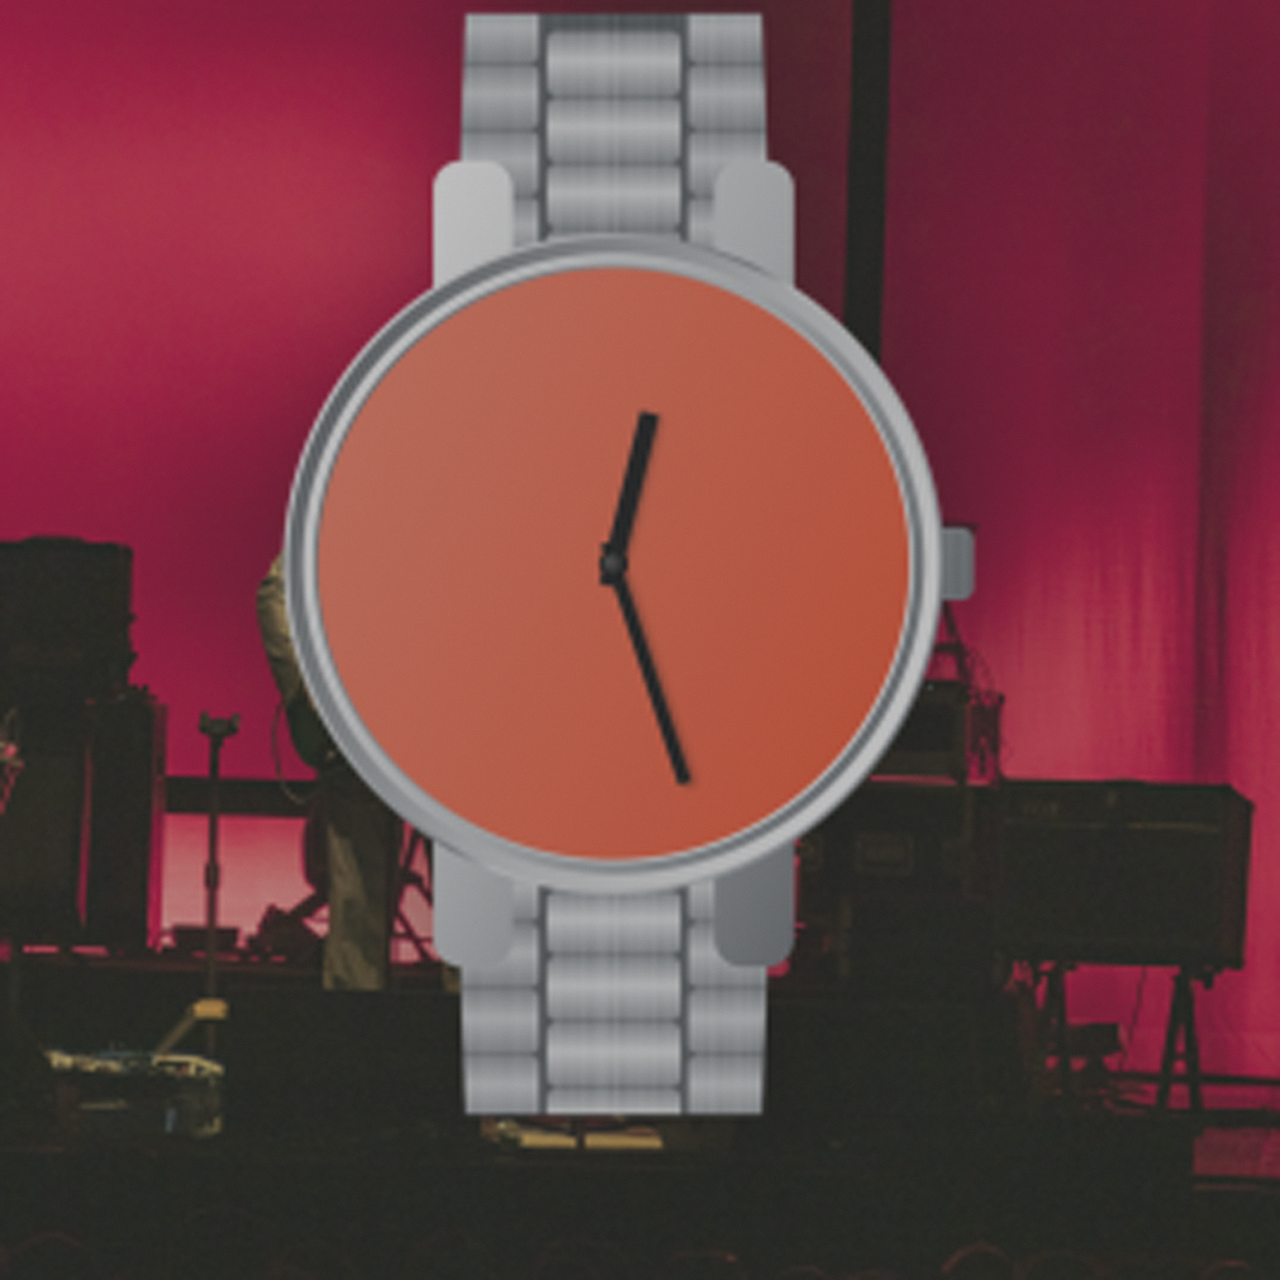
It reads 12:27
